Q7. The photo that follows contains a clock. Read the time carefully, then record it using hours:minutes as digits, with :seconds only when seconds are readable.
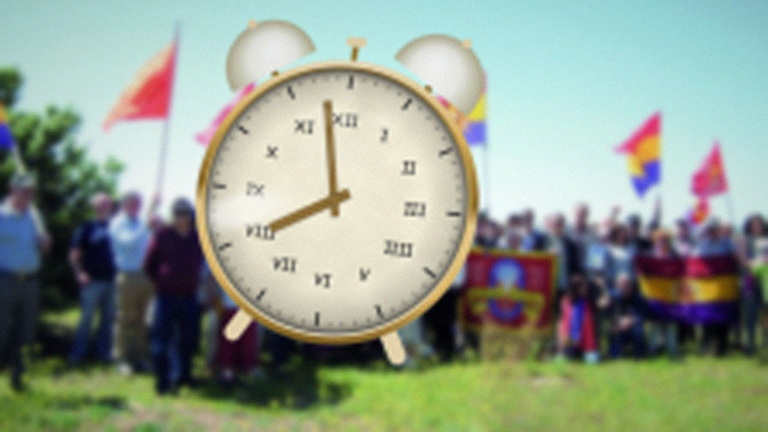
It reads 7:58
